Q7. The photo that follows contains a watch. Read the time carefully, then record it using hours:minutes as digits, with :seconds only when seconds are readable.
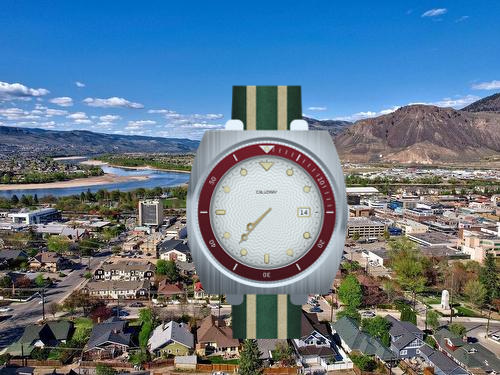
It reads 7:37
